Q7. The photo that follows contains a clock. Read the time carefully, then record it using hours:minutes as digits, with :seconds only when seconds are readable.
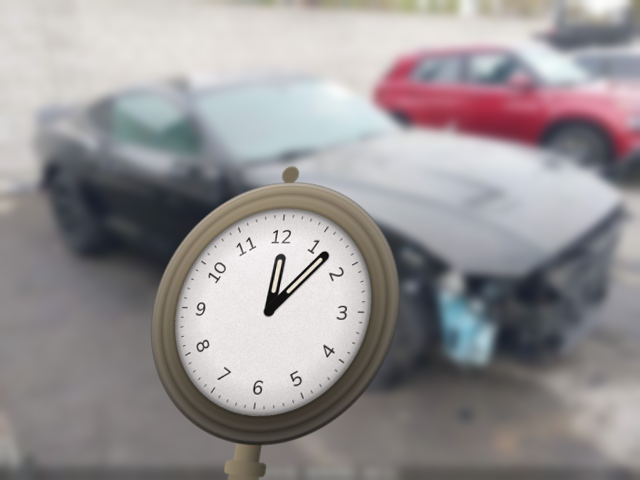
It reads 12:07
